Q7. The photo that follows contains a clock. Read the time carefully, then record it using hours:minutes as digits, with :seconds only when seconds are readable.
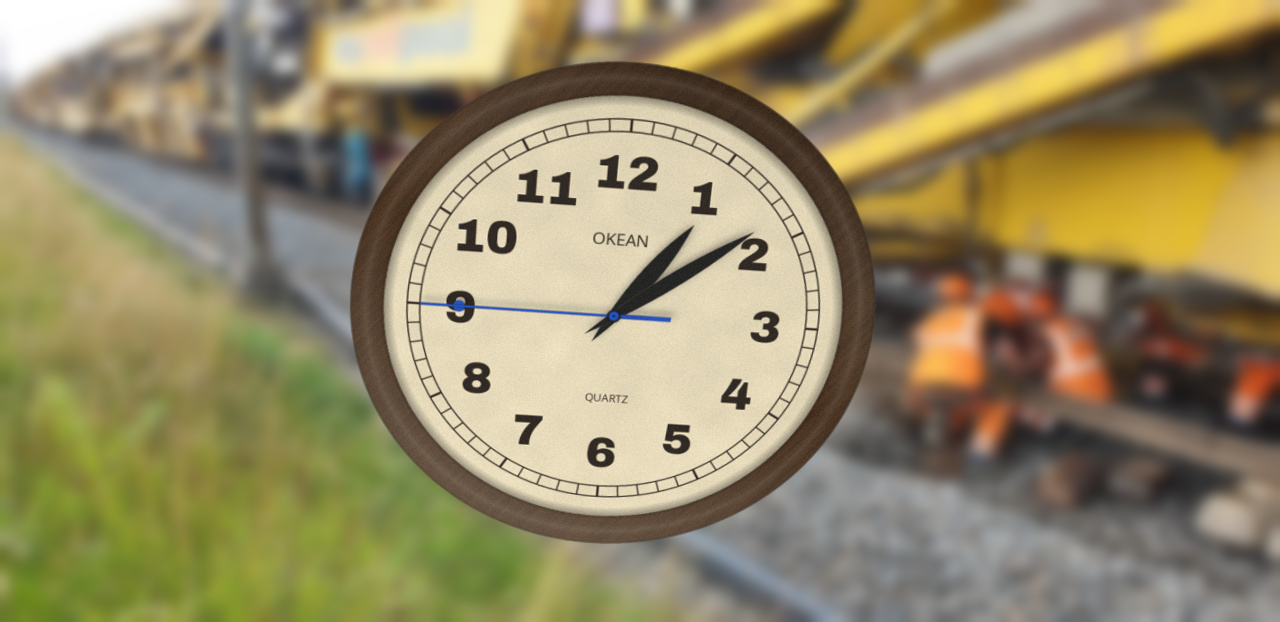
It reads 1:08:45
